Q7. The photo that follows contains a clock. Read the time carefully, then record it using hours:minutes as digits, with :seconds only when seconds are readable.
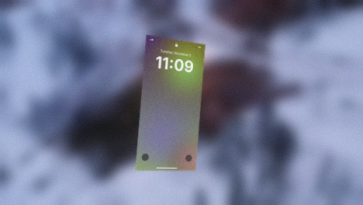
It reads 11:09
